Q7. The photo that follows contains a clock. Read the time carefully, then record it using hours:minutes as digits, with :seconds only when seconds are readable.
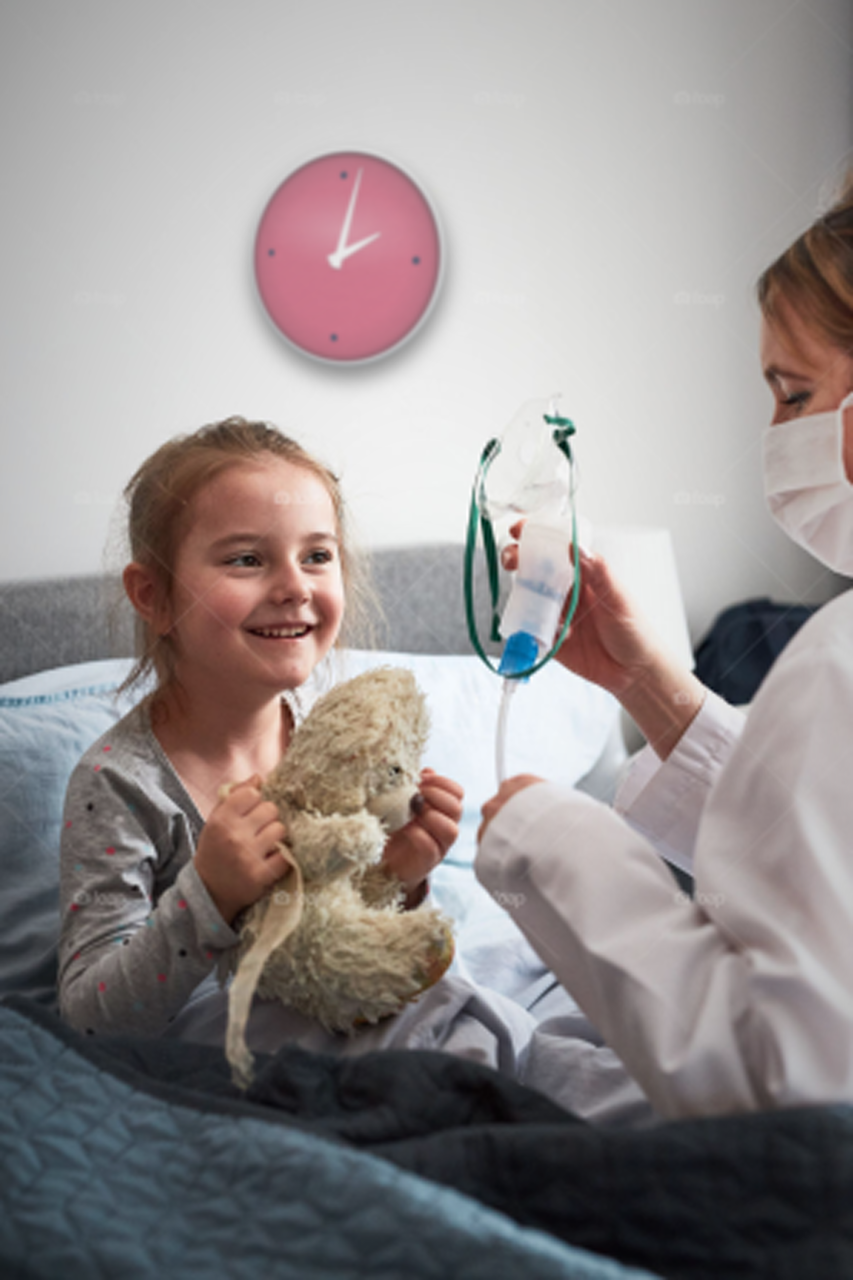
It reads 2:02
